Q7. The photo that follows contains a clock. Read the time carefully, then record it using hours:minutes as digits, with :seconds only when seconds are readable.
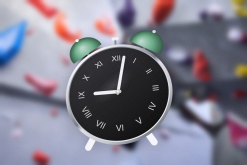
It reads 9:02
